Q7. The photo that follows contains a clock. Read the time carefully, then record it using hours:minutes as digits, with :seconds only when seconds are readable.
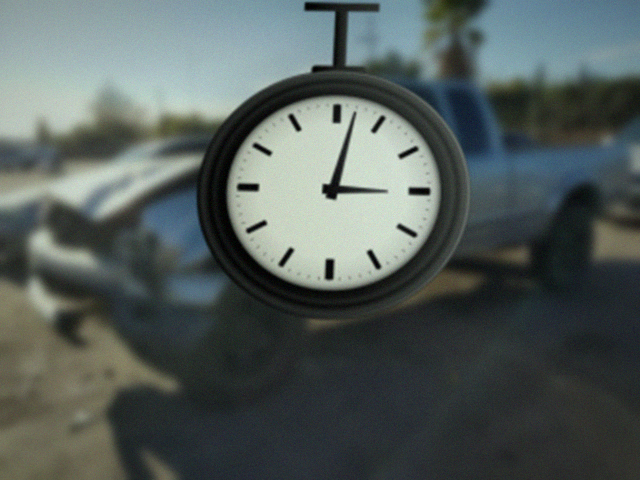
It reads 3:02
